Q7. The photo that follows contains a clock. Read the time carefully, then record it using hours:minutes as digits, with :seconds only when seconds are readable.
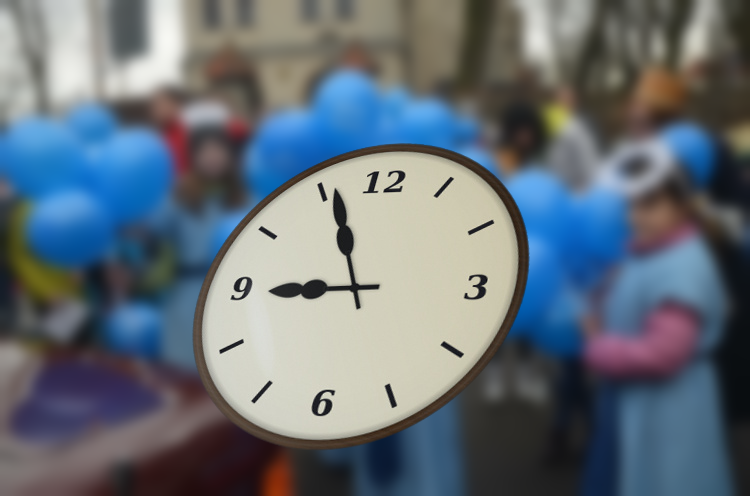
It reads 8:56
